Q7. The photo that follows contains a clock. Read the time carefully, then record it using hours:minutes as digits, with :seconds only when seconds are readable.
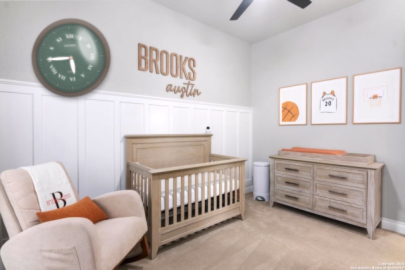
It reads 5:45
